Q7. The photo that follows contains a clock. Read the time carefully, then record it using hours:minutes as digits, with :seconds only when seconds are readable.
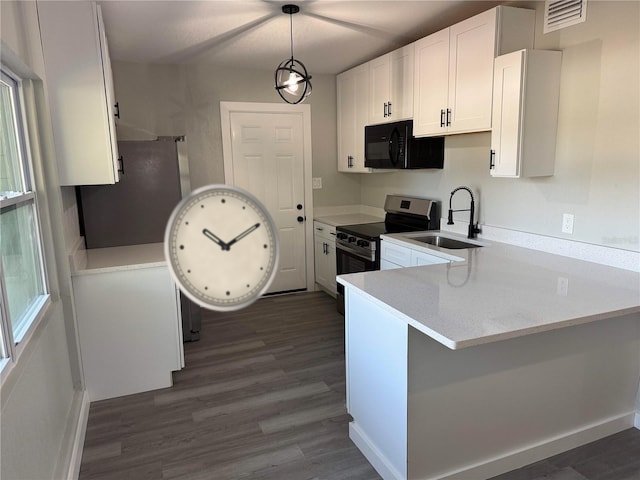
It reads 10:10
